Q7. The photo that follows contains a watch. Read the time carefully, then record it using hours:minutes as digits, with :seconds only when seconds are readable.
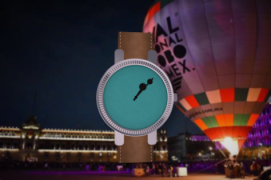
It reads 1:07
